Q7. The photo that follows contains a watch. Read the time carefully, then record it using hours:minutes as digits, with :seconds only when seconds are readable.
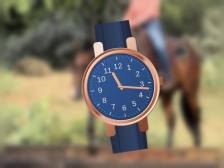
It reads 11:17
